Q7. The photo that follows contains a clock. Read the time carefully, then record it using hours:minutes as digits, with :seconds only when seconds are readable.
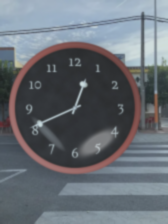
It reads 12:41
